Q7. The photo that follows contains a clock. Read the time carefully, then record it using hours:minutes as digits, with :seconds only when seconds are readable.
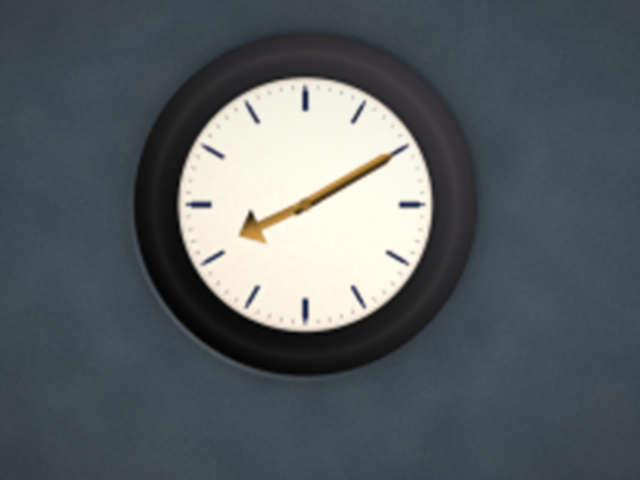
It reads 8:10
